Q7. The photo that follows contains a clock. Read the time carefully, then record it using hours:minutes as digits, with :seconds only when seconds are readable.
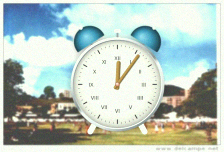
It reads 12:06
